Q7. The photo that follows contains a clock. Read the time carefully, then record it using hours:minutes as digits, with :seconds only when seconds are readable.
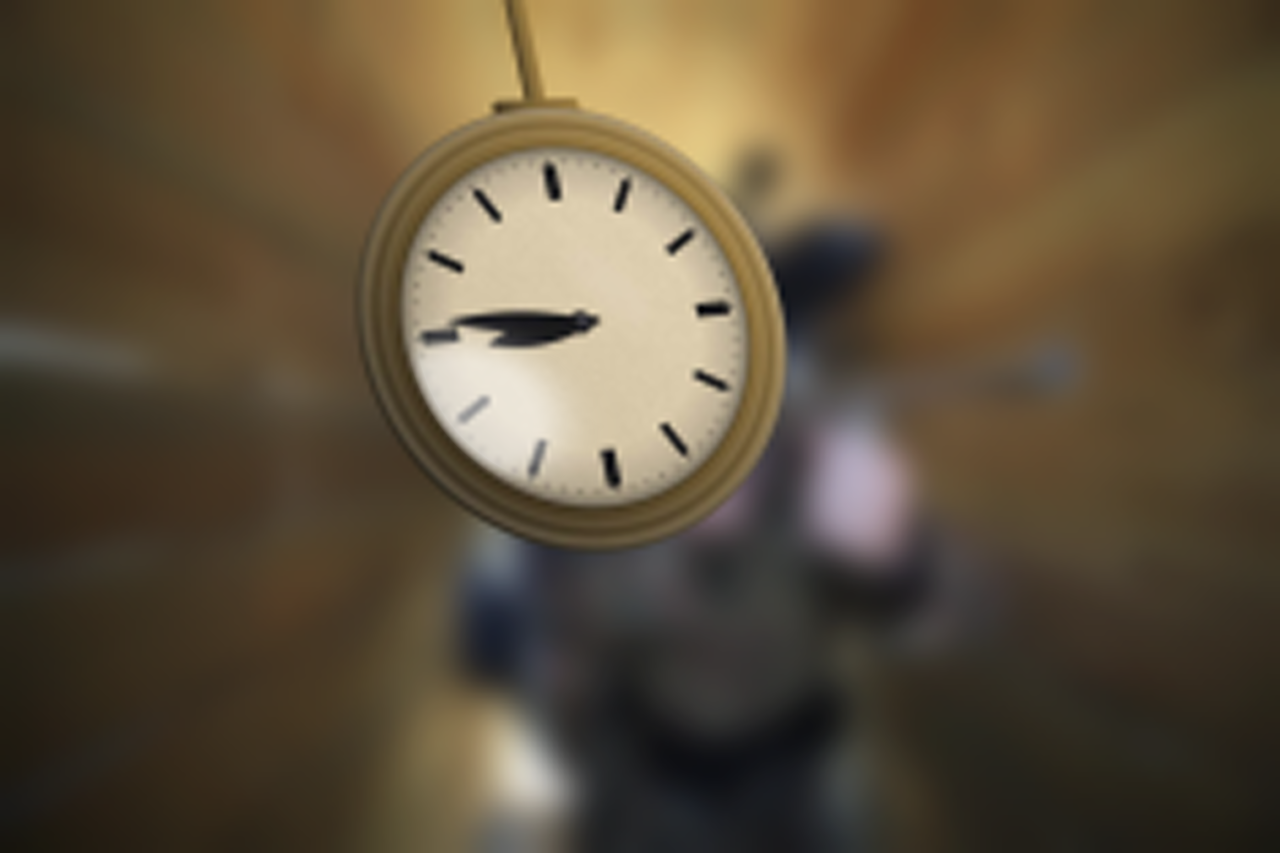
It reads 8:46
